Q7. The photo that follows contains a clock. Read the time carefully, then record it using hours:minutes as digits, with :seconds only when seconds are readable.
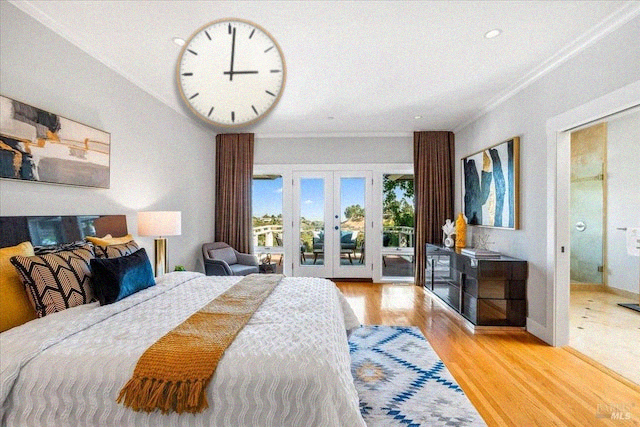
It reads 3:01
